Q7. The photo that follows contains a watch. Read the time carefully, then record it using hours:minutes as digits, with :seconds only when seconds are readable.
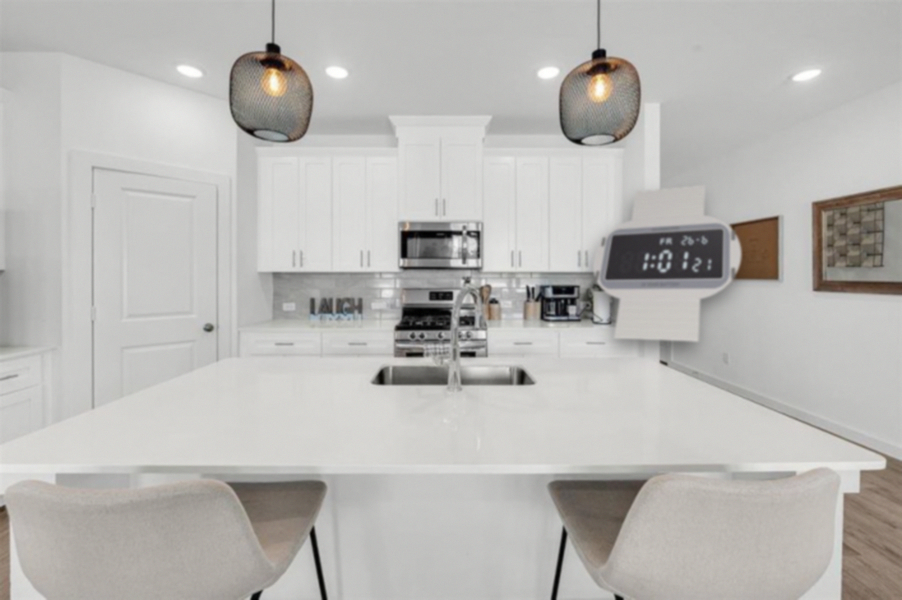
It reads 1:01:21
